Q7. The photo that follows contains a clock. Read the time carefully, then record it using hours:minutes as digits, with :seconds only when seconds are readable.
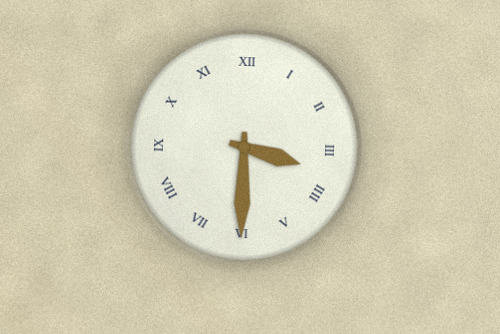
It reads 3:30
